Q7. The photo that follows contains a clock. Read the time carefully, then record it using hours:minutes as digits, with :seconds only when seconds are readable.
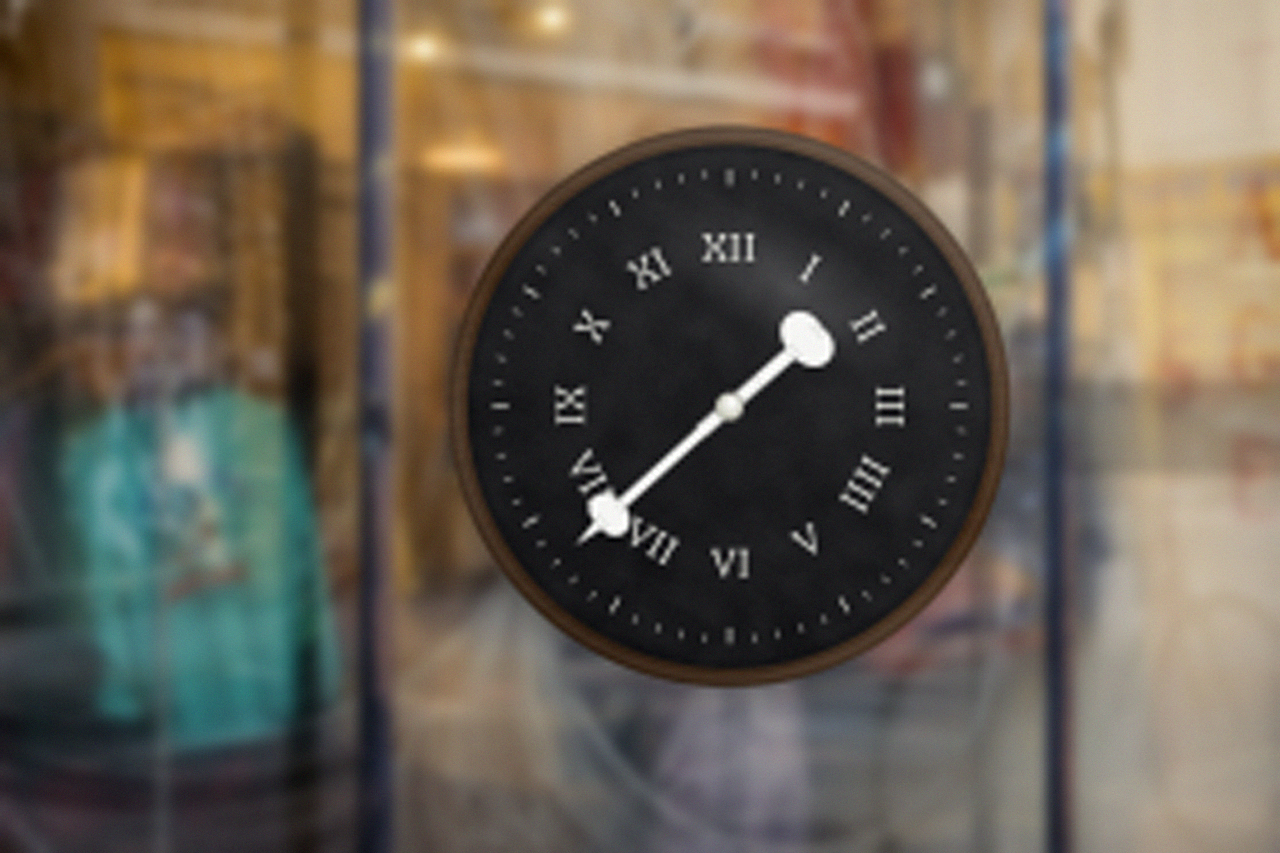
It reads 1:38
